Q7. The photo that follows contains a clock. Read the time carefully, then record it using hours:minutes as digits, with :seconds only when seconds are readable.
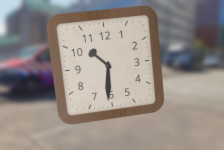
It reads 10:31
